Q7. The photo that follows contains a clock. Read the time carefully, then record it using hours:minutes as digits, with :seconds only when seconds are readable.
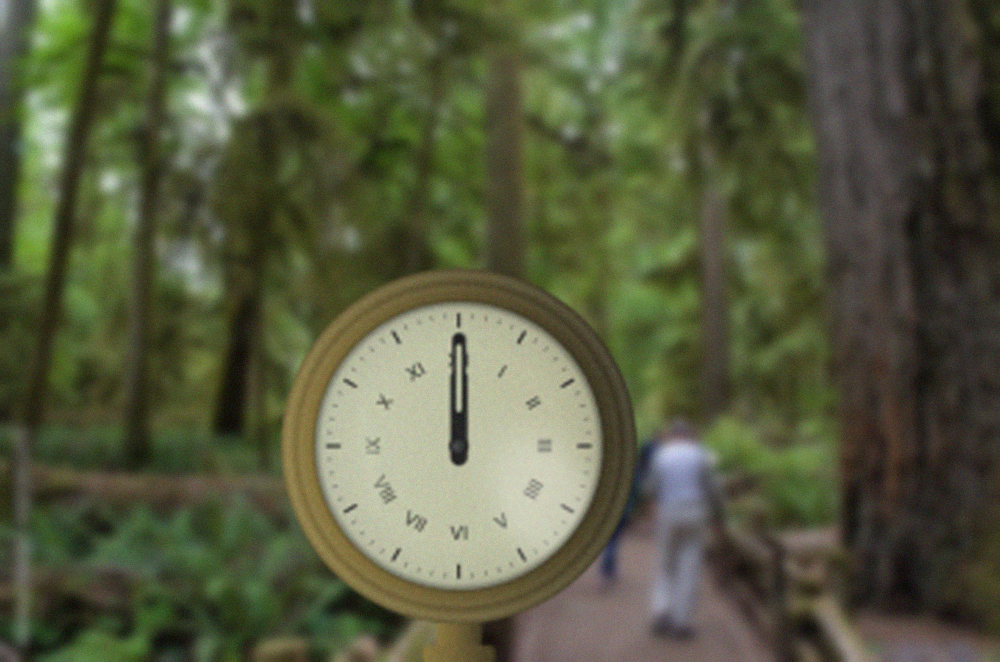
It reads 12:00
